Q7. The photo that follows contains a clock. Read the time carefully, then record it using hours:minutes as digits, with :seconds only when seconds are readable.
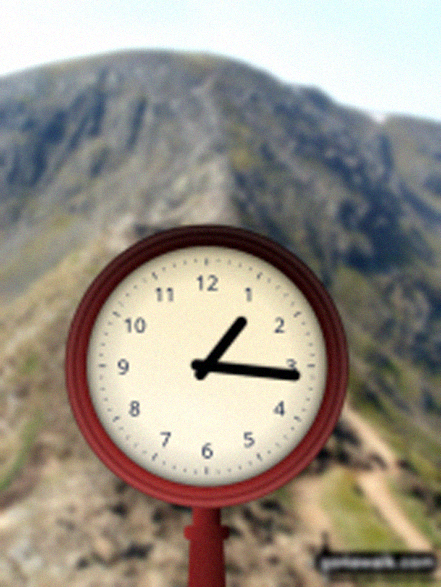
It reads 1:16
